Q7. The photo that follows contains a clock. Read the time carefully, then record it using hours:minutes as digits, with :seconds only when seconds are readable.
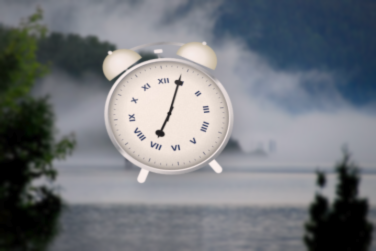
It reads 7:04
